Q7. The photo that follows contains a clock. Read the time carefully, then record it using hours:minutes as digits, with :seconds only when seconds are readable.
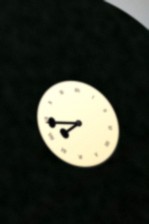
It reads 7:44
